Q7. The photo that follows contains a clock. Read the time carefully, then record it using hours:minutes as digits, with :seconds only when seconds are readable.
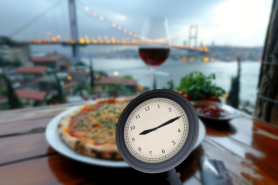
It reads 9:15
